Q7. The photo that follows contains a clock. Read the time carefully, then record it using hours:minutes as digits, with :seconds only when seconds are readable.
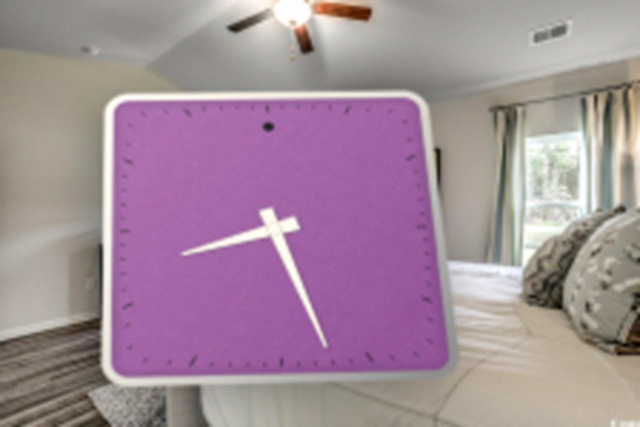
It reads 8:27
